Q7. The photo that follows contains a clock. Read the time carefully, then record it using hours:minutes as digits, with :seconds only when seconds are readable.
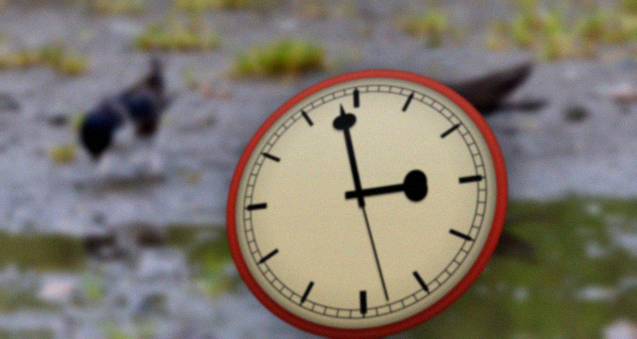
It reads 2:58:28
